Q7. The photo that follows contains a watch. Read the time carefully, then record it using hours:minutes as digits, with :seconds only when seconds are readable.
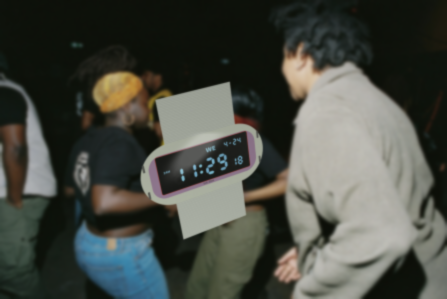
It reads 11:29
